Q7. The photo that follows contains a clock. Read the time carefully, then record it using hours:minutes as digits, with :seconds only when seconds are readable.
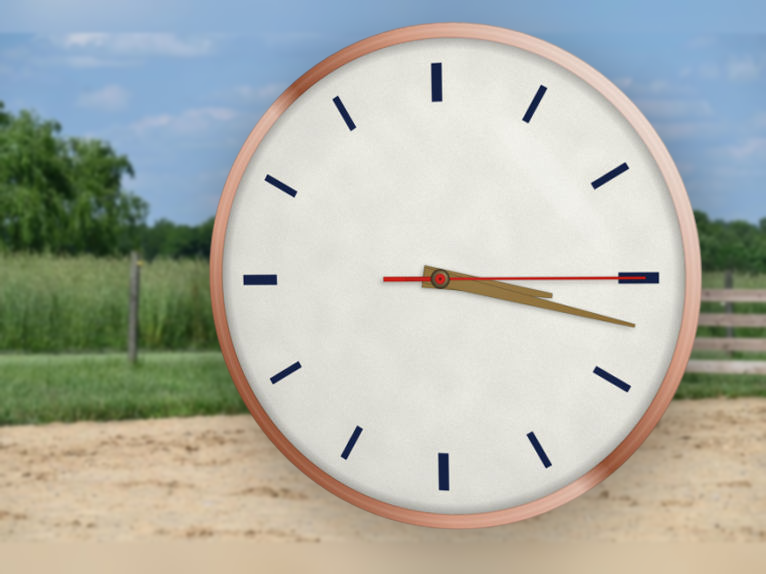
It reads 3:17:15
